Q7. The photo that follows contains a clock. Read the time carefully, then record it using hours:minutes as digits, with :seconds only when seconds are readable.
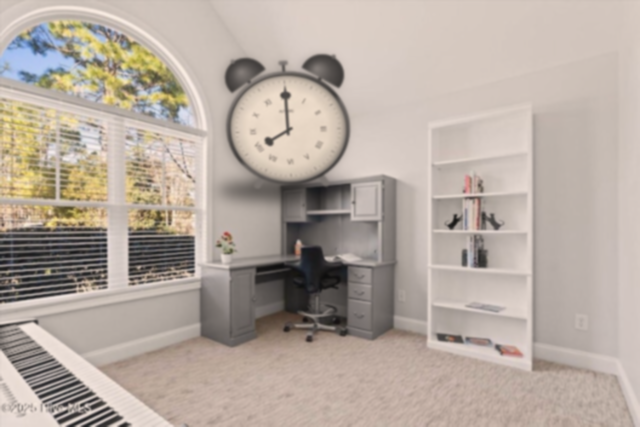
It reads 8:00
